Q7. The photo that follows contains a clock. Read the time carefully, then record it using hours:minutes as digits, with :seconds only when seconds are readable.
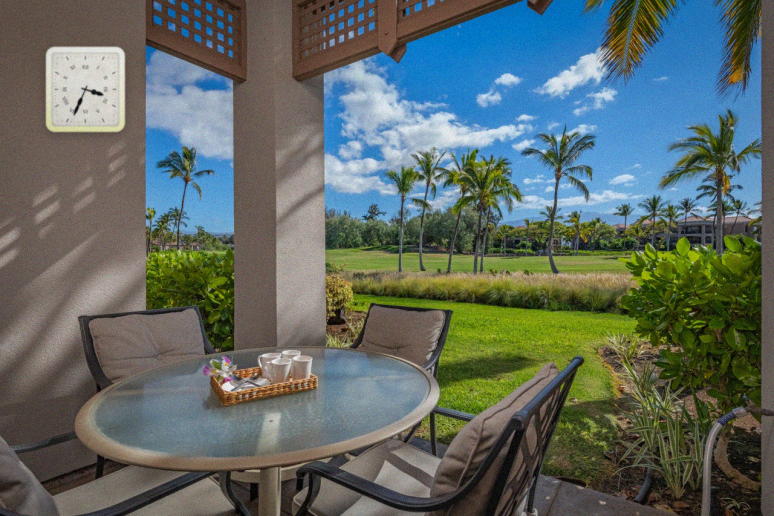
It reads 3:34
